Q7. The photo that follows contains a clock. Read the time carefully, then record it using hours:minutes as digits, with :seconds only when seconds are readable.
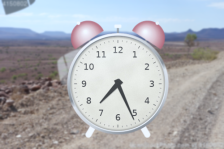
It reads 7:26
